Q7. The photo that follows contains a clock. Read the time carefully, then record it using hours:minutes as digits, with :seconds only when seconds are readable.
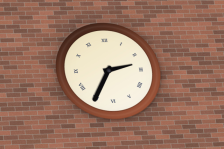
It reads 2:35
